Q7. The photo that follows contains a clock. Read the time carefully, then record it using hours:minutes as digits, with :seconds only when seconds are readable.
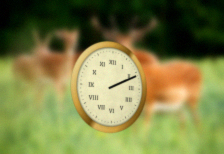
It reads 2:11
